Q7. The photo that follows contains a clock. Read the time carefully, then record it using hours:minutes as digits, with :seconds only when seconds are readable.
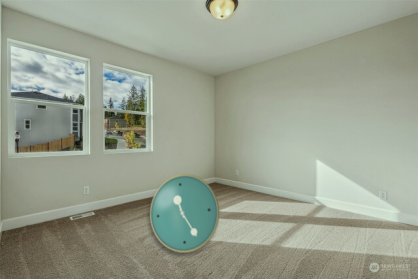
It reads 11:25
